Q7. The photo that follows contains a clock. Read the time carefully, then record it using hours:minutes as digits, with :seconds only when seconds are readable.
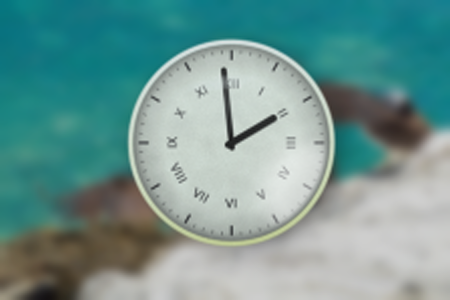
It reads 1:59
